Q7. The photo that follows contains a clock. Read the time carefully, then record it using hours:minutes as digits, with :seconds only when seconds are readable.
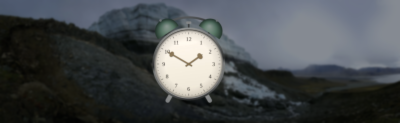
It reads 1:50
